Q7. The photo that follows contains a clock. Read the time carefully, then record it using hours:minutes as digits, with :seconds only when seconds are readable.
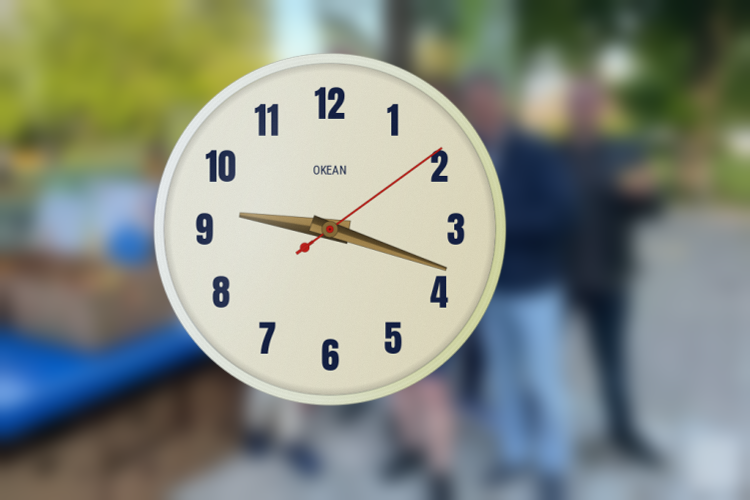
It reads 9:18:09
